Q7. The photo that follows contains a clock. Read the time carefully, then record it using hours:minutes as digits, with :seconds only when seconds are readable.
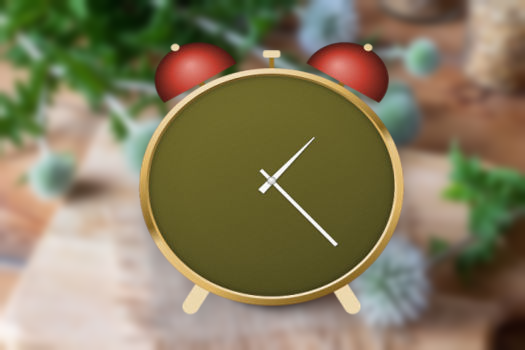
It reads 1:23
